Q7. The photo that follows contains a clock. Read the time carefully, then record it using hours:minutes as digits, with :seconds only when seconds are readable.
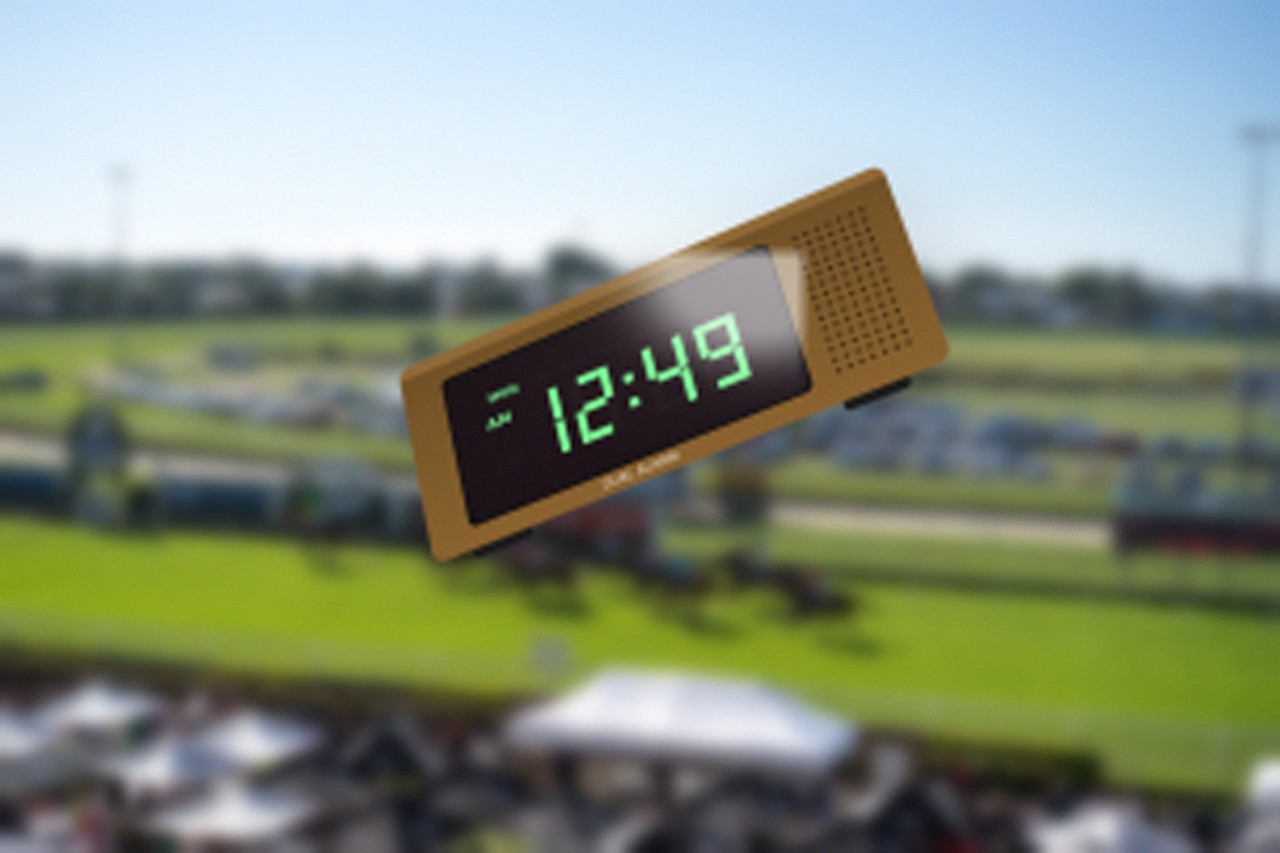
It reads 12:49
